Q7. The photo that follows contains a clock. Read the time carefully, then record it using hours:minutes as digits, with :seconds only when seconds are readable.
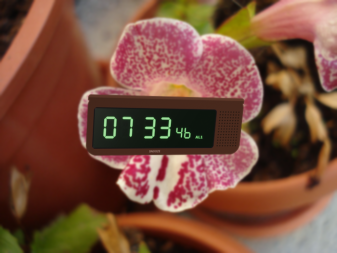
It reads 7:33:46
